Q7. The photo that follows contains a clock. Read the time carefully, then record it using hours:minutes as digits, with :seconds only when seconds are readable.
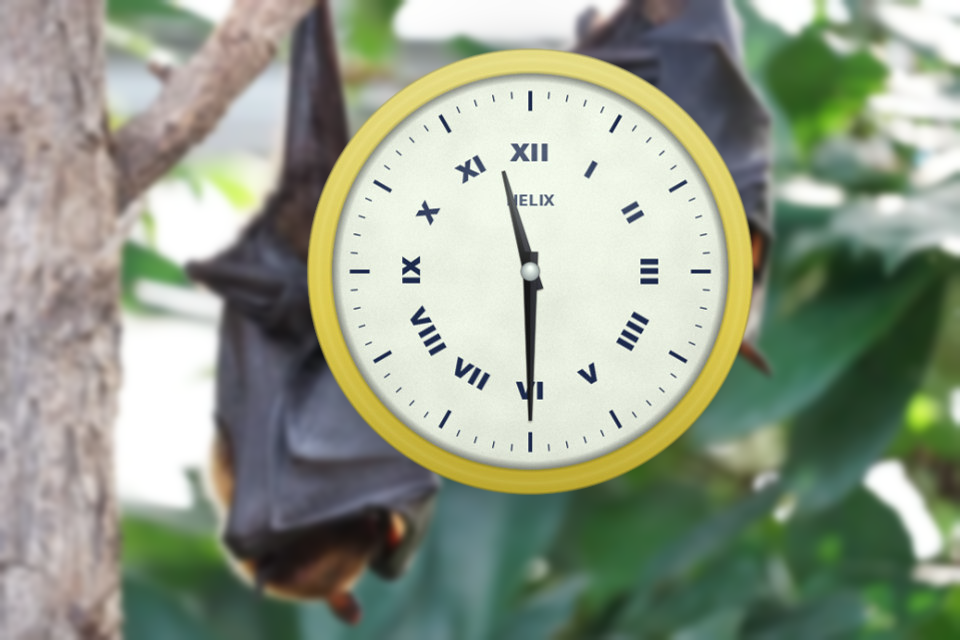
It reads 11:30
